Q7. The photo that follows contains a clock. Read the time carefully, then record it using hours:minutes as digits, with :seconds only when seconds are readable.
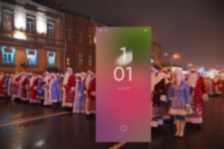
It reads 1:01
